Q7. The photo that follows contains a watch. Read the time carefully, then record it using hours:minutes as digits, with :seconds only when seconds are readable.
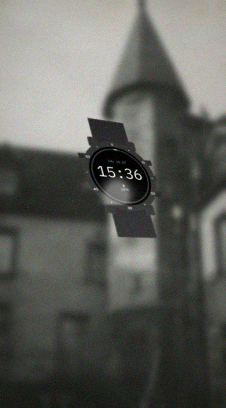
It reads 15:36
